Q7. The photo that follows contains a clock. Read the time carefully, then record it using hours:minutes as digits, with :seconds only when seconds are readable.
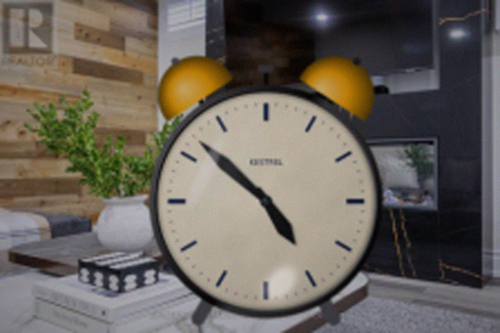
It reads 4:52
